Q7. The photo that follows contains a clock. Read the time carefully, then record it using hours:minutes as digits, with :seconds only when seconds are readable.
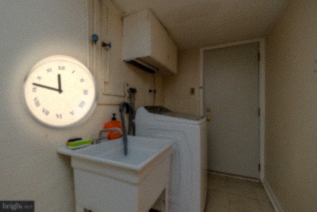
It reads 11:47
